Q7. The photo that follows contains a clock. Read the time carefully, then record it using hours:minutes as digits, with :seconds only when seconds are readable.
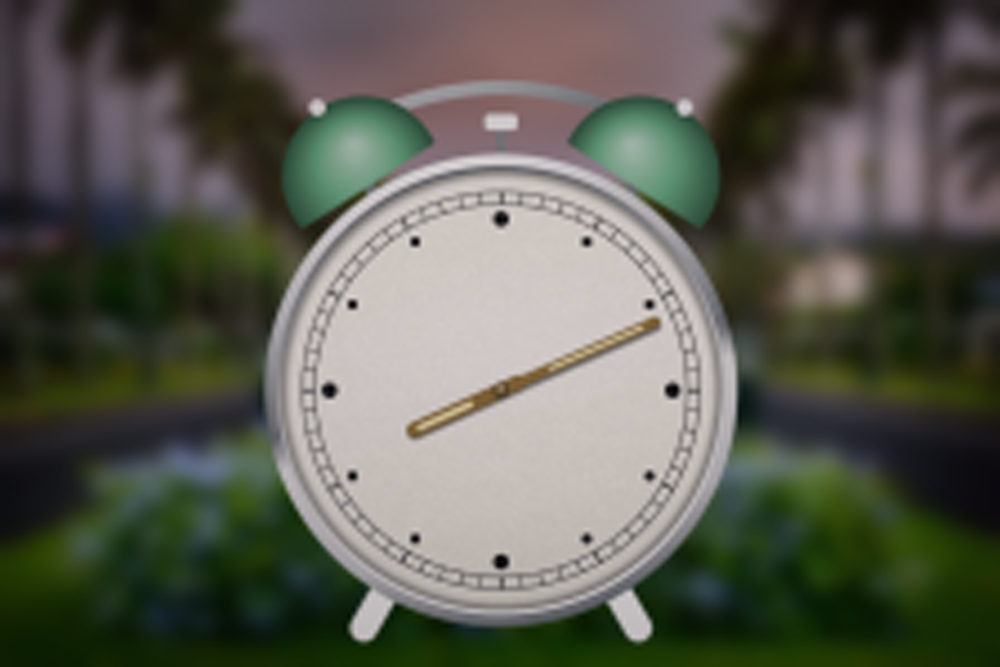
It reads 8:11
